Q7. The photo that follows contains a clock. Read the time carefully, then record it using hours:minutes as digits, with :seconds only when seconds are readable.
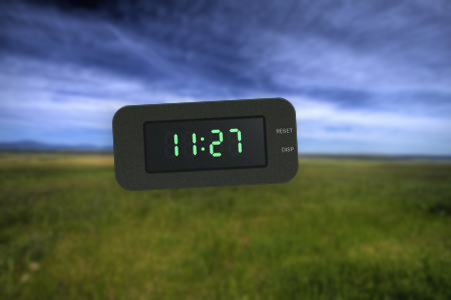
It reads 11:27
